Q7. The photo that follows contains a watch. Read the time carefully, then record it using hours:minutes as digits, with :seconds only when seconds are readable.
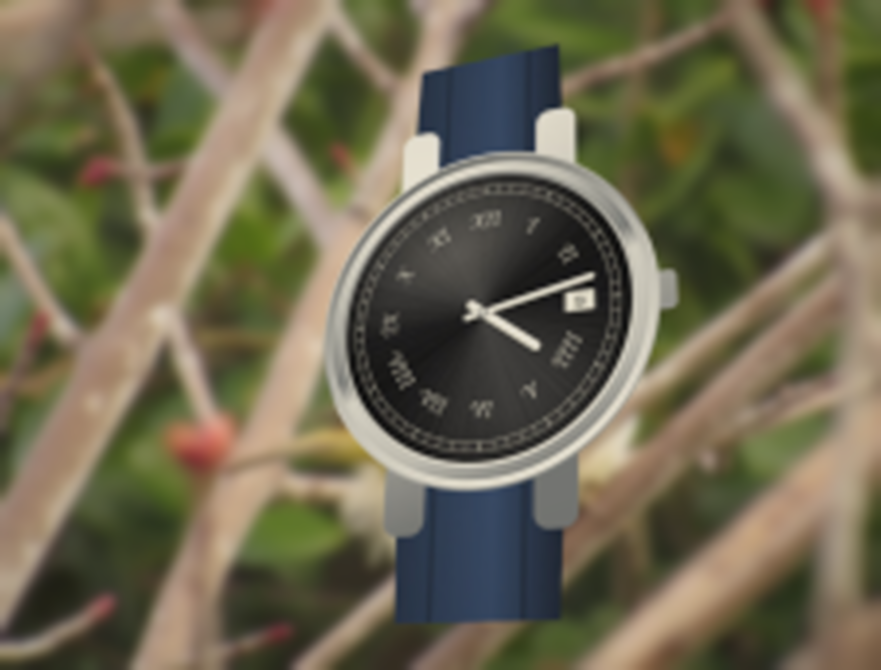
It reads 4:13
